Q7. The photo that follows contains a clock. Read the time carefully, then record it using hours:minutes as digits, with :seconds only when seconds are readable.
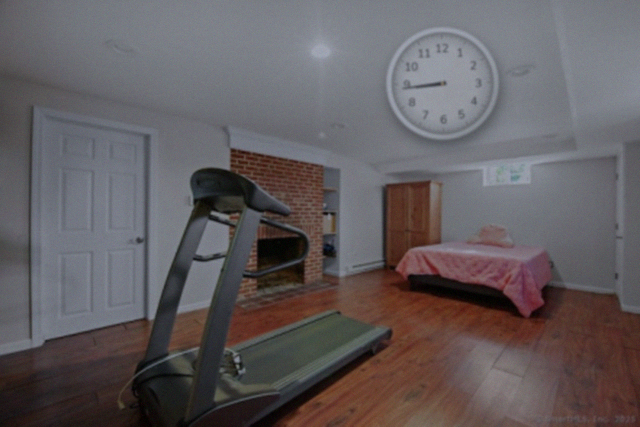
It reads 8:44
